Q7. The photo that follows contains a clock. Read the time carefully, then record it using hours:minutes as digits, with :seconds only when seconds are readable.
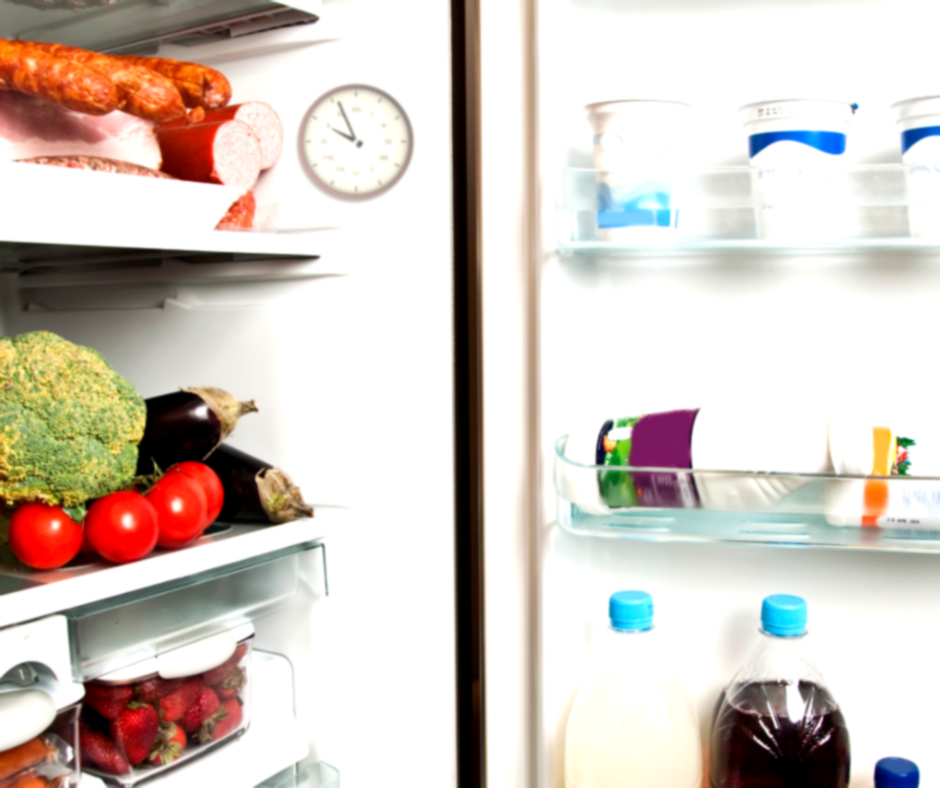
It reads 9:56
